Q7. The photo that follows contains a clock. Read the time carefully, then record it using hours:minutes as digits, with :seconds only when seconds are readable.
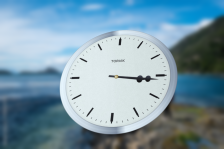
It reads 3:16
